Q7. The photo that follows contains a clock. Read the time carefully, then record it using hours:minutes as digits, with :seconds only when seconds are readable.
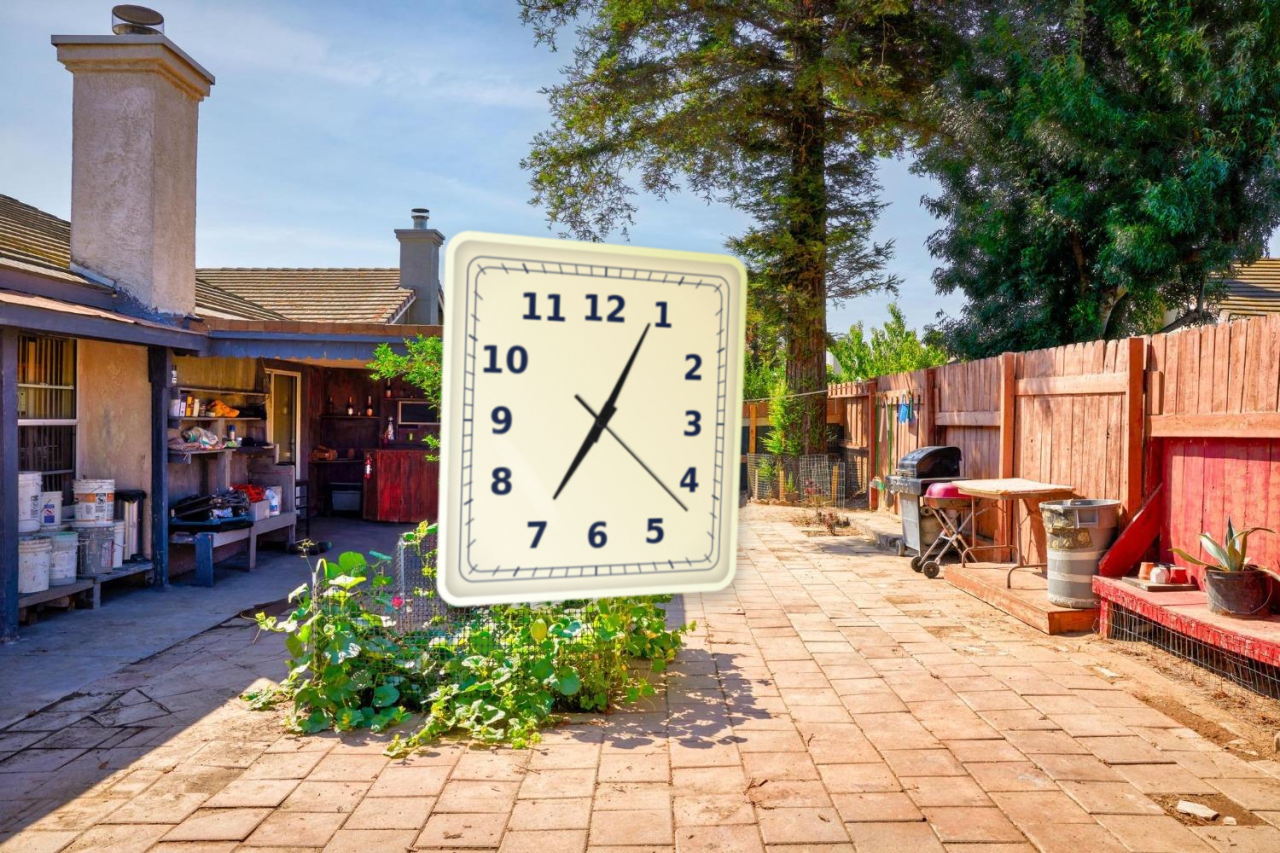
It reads 7:04:22
